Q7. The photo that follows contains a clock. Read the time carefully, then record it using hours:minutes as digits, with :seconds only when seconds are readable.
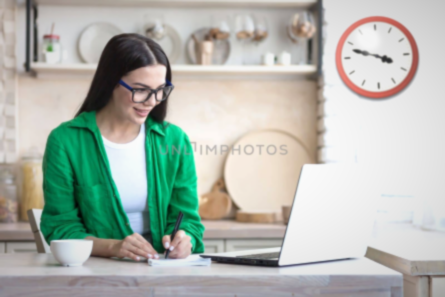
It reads 3:48
